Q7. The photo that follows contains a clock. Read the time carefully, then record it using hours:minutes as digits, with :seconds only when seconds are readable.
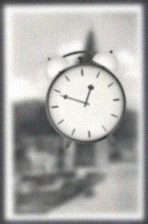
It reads 12:49
